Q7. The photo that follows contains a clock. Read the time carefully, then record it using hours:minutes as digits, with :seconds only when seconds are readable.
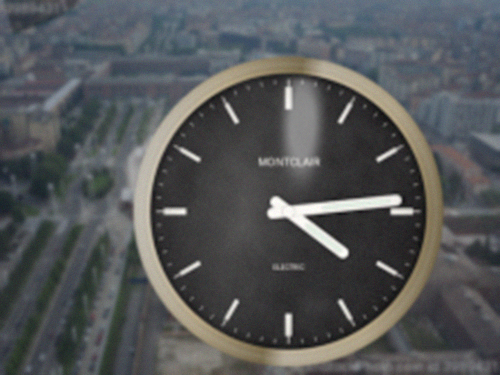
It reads 4:14
